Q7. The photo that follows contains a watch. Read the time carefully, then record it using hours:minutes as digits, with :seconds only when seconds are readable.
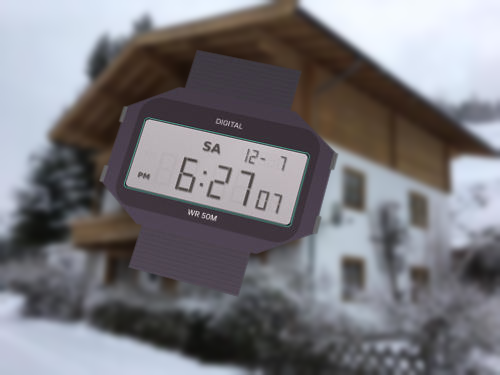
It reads 6:27:07
